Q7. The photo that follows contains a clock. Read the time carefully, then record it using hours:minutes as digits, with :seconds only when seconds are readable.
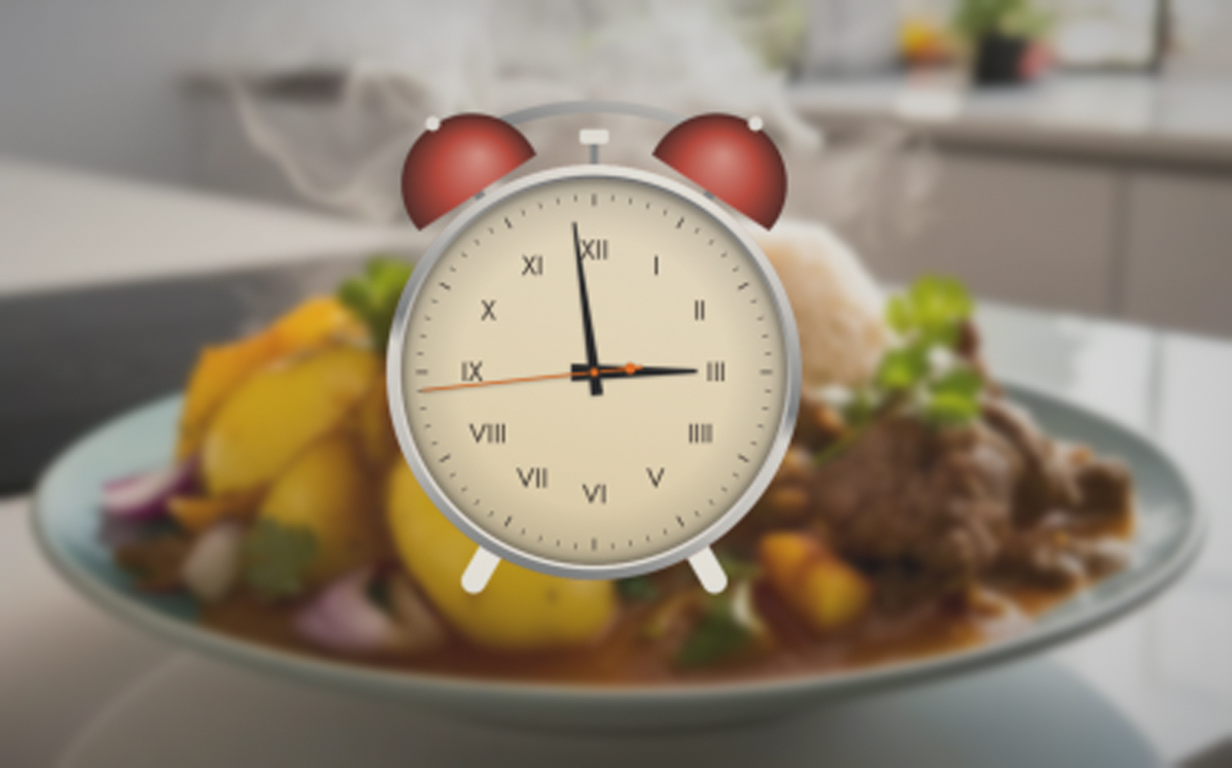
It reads 2:58:44
